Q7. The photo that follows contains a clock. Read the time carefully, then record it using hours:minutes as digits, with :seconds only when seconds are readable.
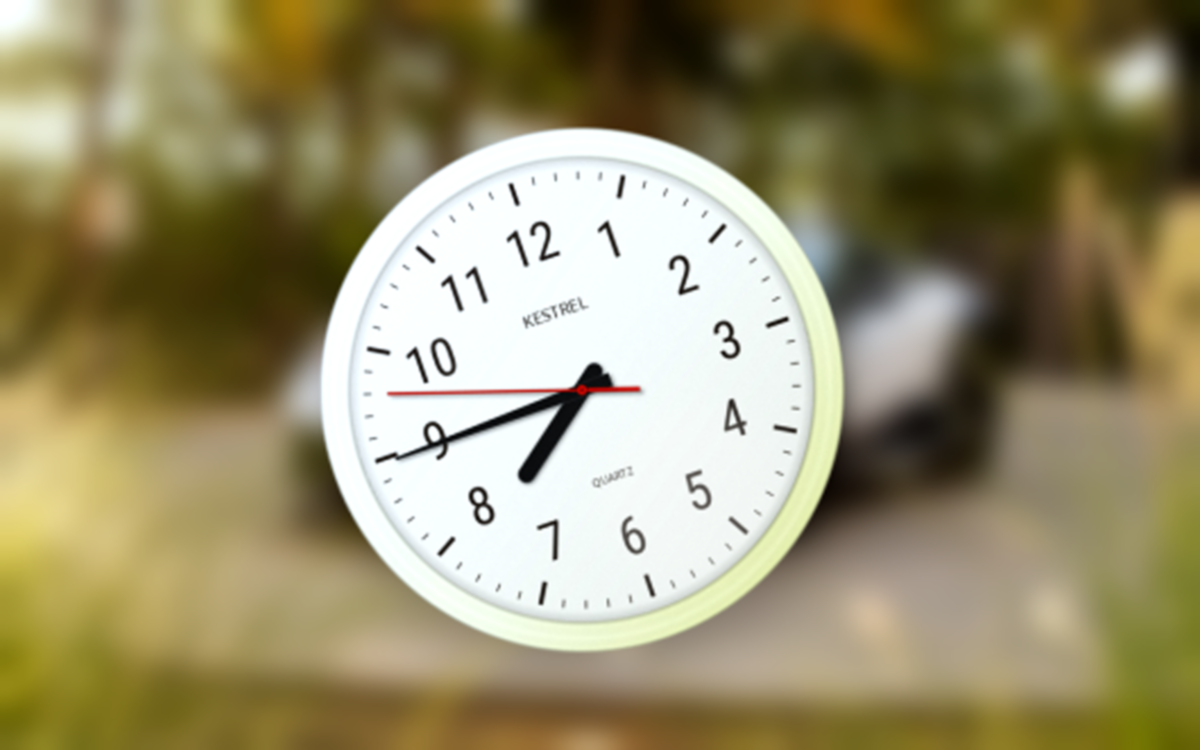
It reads 7:44:48
